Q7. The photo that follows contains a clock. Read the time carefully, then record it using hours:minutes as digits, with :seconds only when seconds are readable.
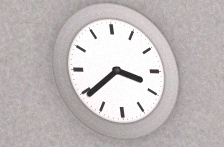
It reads 3:39
